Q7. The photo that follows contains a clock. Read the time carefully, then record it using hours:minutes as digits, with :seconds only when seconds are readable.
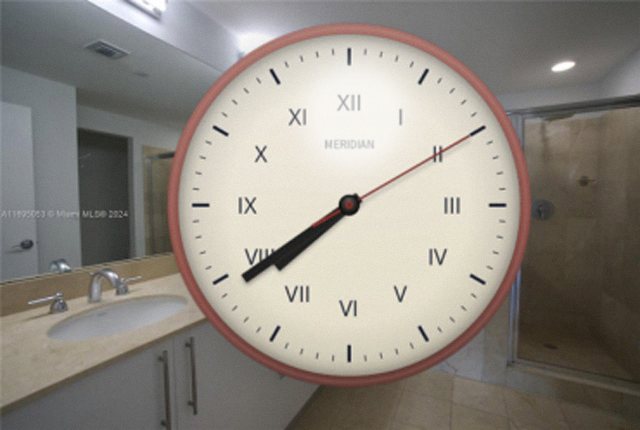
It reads 7:39:10
